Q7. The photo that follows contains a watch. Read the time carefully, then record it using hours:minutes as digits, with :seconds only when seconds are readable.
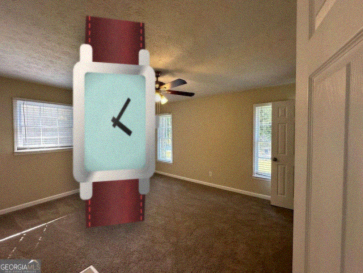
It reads 4:06
